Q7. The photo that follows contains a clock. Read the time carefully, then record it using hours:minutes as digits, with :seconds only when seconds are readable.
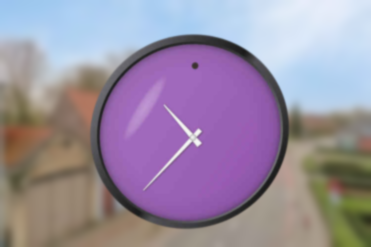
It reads 10:37
